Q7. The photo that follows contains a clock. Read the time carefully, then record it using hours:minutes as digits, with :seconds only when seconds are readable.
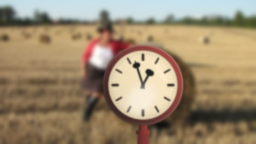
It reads 12:57
